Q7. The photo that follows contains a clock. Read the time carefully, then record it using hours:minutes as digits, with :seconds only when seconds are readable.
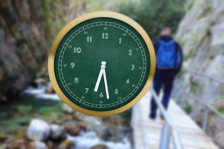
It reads 6:28
